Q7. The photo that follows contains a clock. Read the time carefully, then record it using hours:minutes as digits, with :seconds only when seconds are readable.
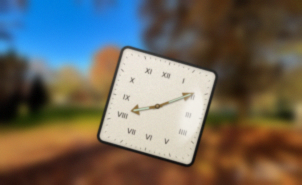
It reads 8:09
